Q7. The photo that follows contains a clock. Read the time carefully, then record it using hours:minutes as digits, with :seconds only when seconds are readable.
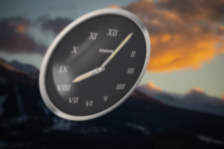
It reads 8:05
